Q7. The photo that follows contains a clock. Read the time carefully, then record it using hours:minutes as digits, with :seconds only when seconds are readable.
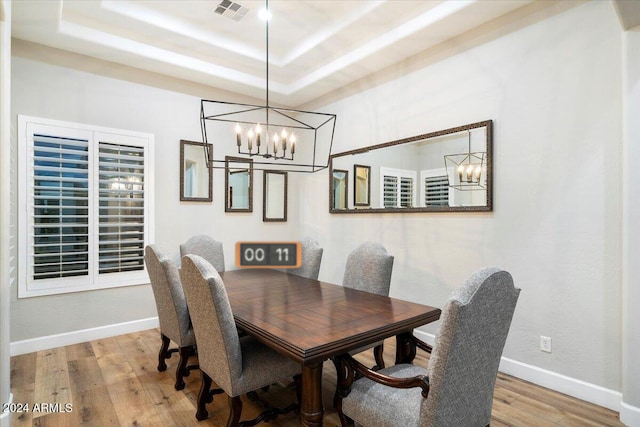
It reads 0:11
